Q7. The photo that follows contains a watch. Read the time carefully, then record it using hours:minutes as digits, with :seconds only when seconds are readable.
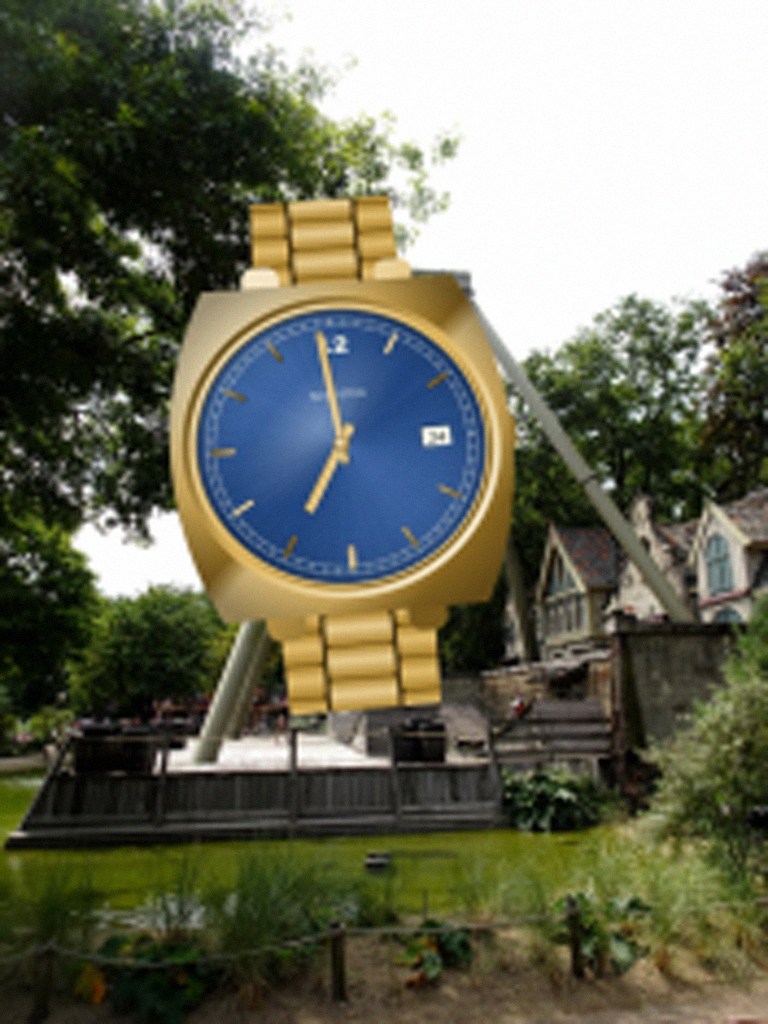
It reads 6:59
